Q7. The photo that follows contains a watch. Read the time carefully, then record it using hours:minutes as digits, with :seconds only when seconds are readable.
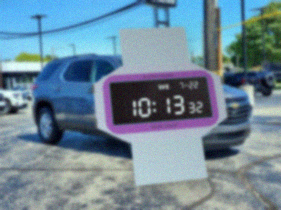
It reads 10:13
